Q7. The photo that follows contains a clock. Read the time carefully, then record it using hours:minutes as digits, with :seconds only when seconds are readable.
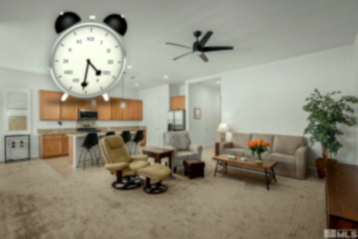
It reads 4:31
